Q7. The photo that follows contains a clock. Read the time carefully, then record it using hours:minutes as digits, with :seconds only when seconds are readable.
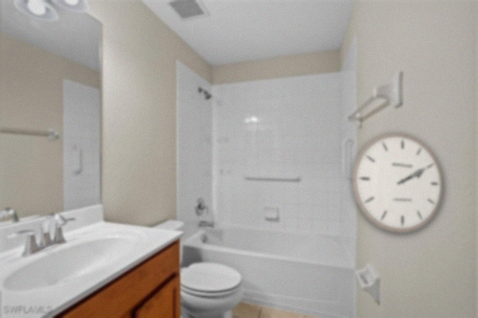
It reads 2:10
